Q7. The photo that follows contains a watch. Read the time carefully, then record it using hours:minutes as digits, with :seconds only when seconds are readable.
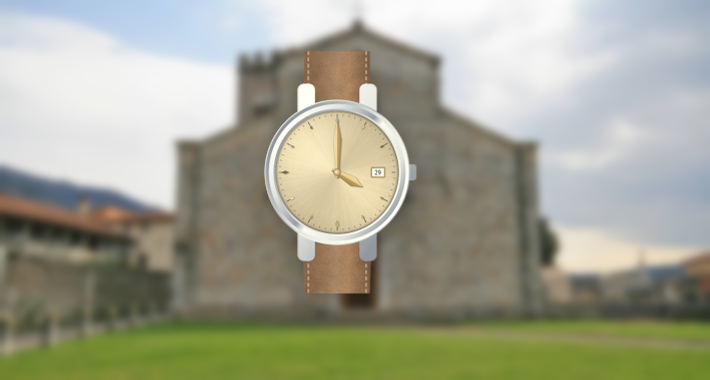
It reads 4:00
